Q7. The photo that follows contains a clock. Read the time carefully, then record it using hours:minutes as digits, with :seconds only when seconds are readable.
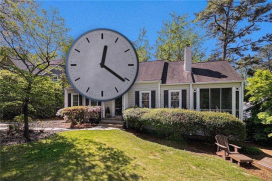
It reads 12:21
